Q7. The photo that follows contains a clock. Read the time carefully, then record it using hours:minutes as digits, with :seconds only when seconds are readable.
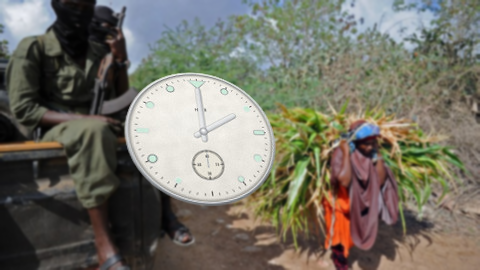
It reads 2:00
